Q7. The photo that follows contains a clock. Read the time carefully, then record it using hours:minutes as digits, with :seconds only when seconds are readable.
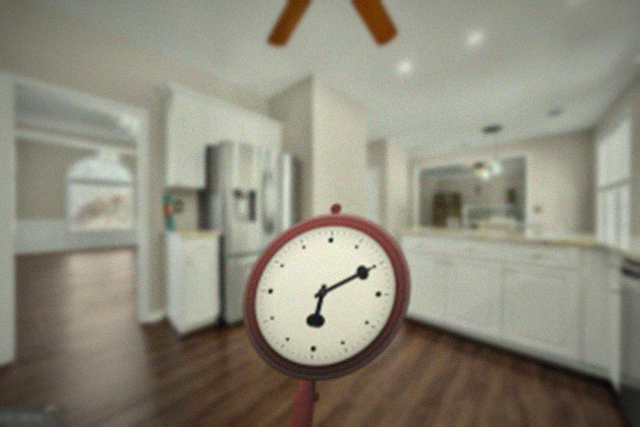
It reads 6:10
